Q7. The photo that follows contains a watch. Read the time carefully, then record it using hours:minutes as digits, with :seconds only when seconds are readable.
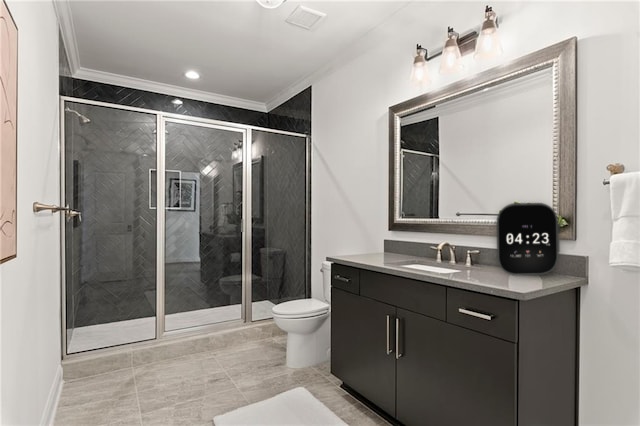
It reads 4:23
